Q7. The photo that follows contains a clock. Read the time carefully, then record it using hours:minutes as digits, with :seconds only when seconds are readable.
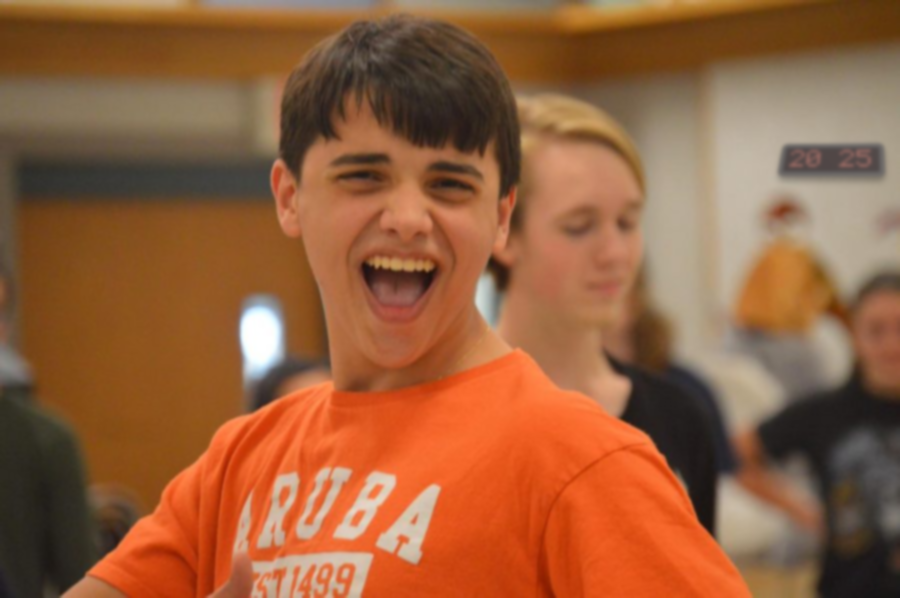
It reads 20:25
